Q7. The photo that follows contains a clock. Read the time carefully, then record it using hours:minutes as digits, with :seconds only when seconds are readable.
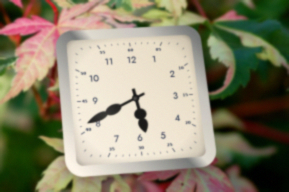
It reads 5:41
